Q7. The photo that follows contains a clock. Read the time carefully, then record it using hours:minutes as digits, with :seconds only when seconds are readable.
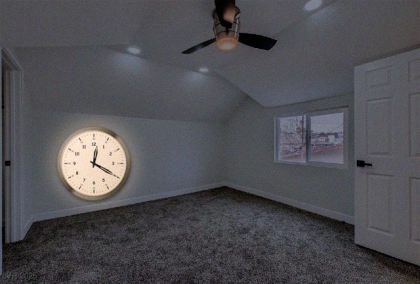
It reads 12:20
